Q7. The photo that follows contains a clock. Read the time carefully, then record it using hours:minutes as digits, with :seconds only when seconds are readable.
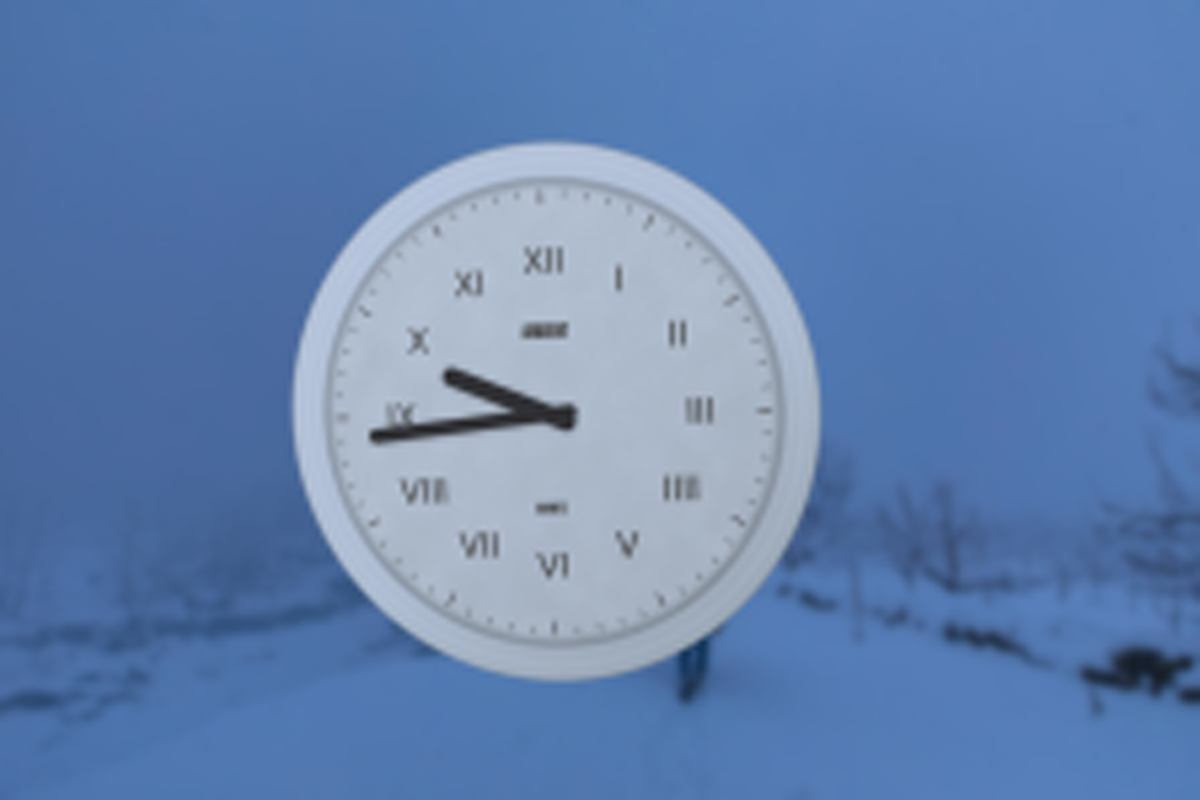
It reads 9:44
